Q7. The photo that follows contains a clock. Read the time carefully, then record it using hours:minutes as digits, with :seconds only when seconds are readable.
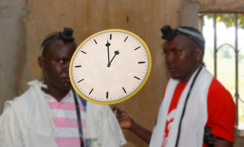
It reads 12:59
